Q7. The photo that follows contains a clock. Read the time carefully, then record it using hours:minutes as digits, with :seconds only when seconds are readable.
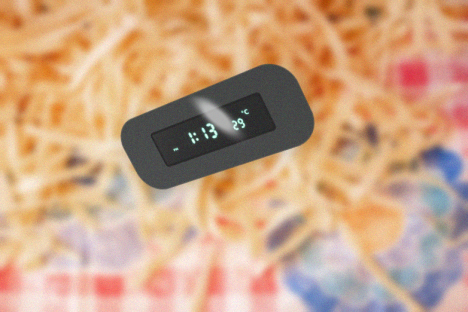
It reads 1:13
